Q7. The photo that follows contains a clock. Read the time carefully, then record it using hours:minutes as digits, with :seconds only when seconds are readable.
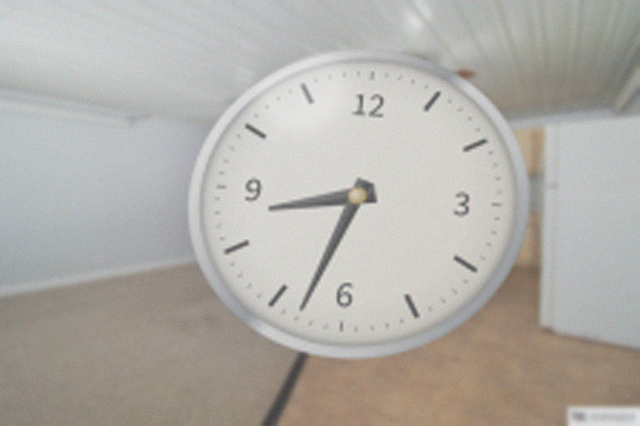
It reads 8:33
